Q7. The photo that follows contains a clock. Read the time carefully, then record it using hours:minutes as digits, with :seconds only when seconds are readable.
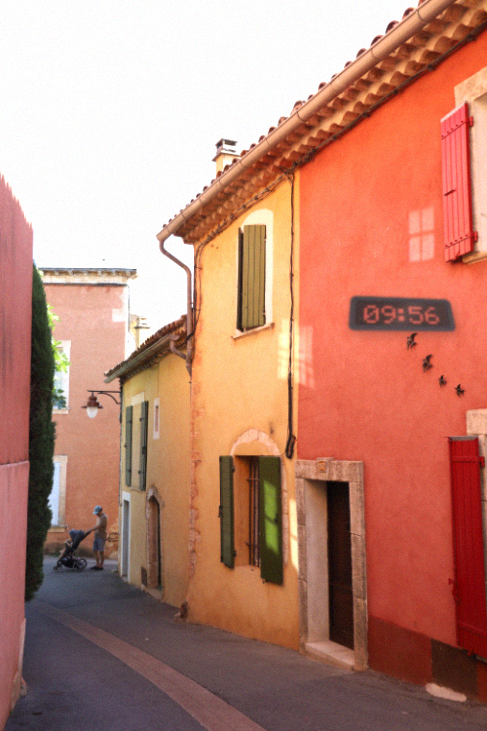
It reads 9:56
